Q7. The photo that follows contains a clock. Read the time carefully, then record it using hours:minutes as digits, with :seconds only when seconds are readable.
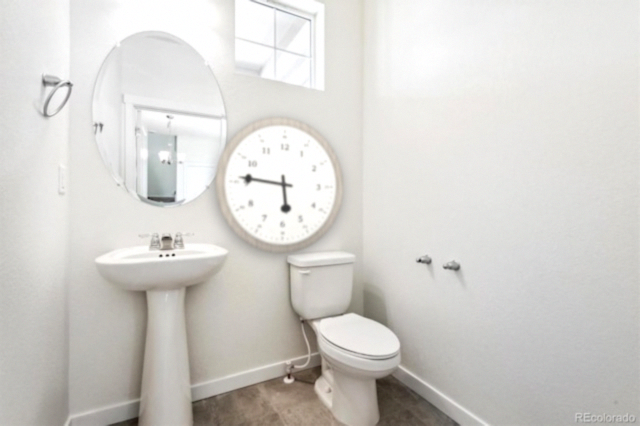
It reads 5:46
